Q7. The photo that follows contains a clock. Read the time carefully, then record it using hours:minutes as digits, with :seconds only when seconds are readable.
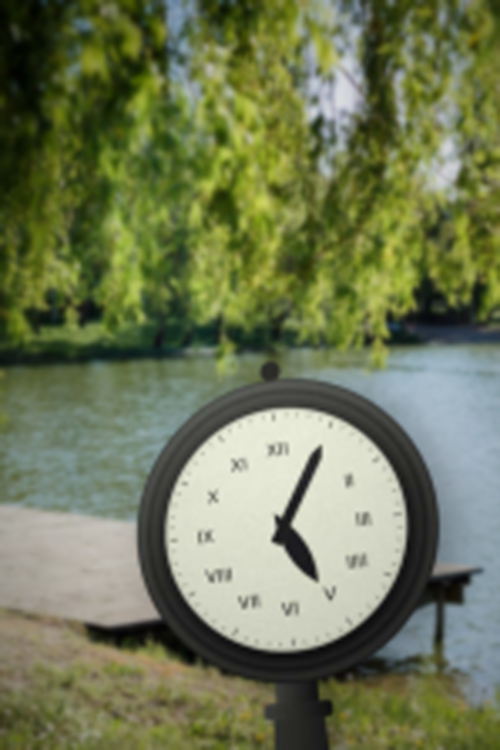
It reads 5:05
